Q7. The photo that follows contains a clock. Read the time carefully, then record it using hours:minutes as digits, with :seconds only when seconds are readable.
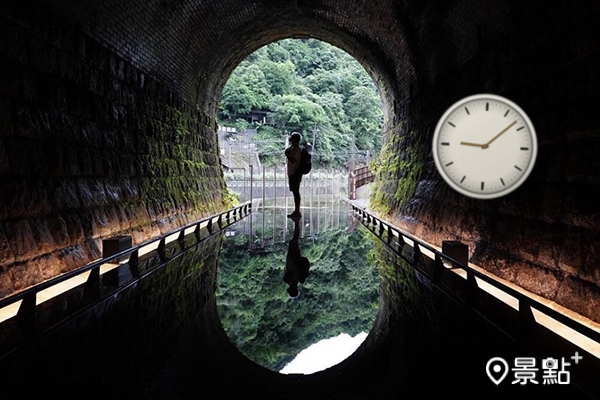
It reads 9:08
